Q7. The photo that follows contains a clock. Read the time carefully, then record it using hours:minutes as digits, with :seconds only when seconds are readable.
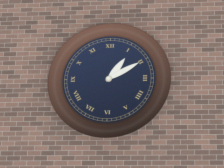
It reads 1:10
